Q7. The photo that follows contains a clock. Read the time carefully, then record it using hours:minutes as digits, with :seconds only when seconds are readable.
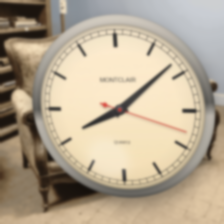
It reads 8:08:18
